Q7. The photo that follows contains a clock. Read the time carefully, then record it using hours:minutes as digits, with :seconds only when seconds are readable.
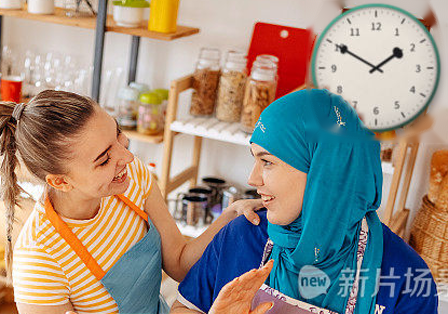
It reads 1:50
